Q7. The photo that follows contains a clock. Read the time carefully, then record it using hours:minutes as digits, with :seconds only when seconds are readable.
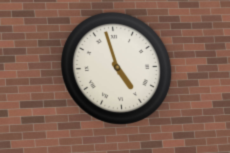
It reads 4:58
